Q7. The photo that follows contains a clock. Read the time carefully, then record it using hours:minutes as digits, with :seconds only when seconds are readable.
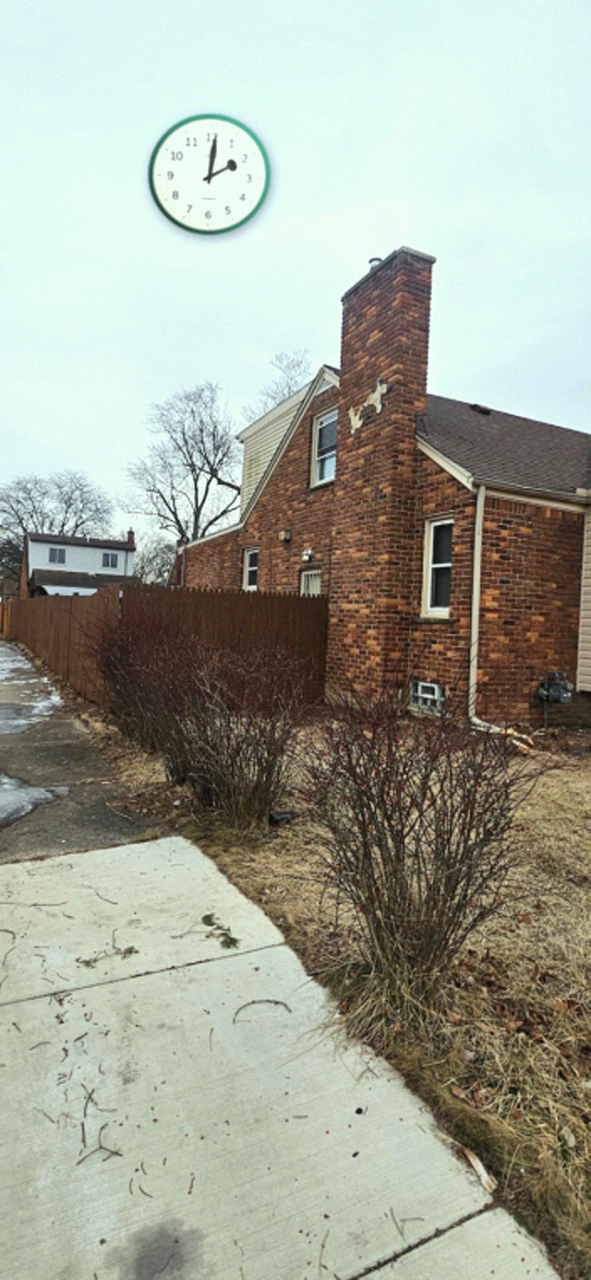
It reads 2:01
